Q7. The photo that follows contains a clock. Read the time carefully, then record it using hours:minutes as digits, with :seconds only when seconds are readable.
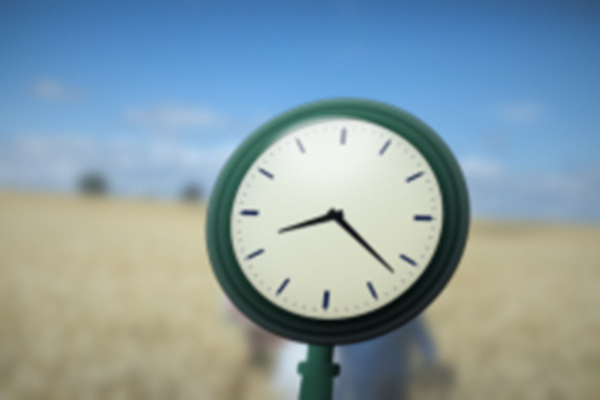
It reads 8:22
